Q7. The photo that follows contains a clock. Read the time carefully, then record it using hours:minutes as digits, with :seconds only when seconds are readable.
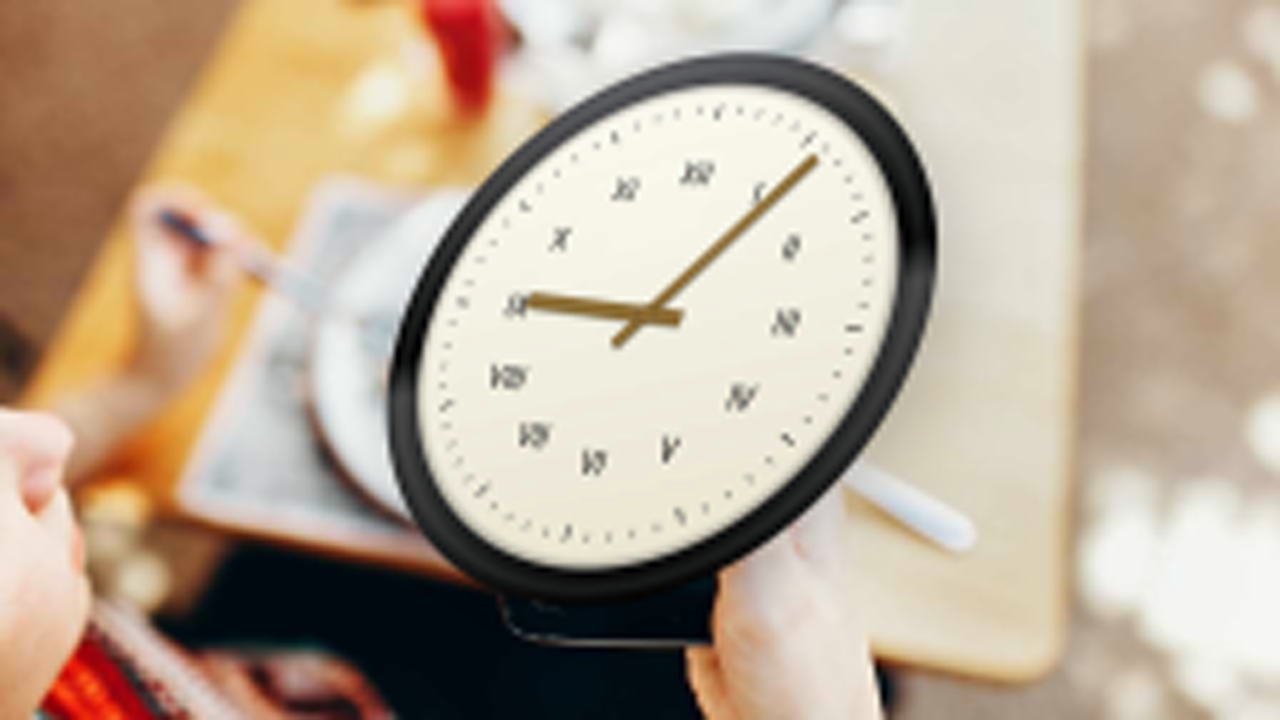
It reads 9:06
